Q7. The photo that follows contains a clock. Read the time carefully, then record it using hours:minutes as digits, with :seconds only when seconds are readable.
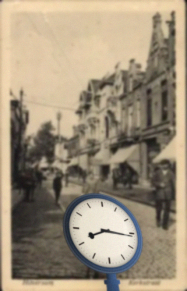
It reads 8:16
